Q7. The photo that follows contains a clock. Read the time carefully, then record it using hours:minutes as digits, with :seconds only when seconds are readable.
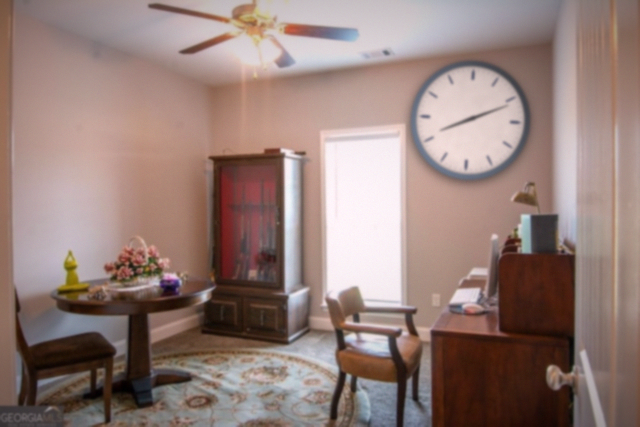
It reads 8:11
